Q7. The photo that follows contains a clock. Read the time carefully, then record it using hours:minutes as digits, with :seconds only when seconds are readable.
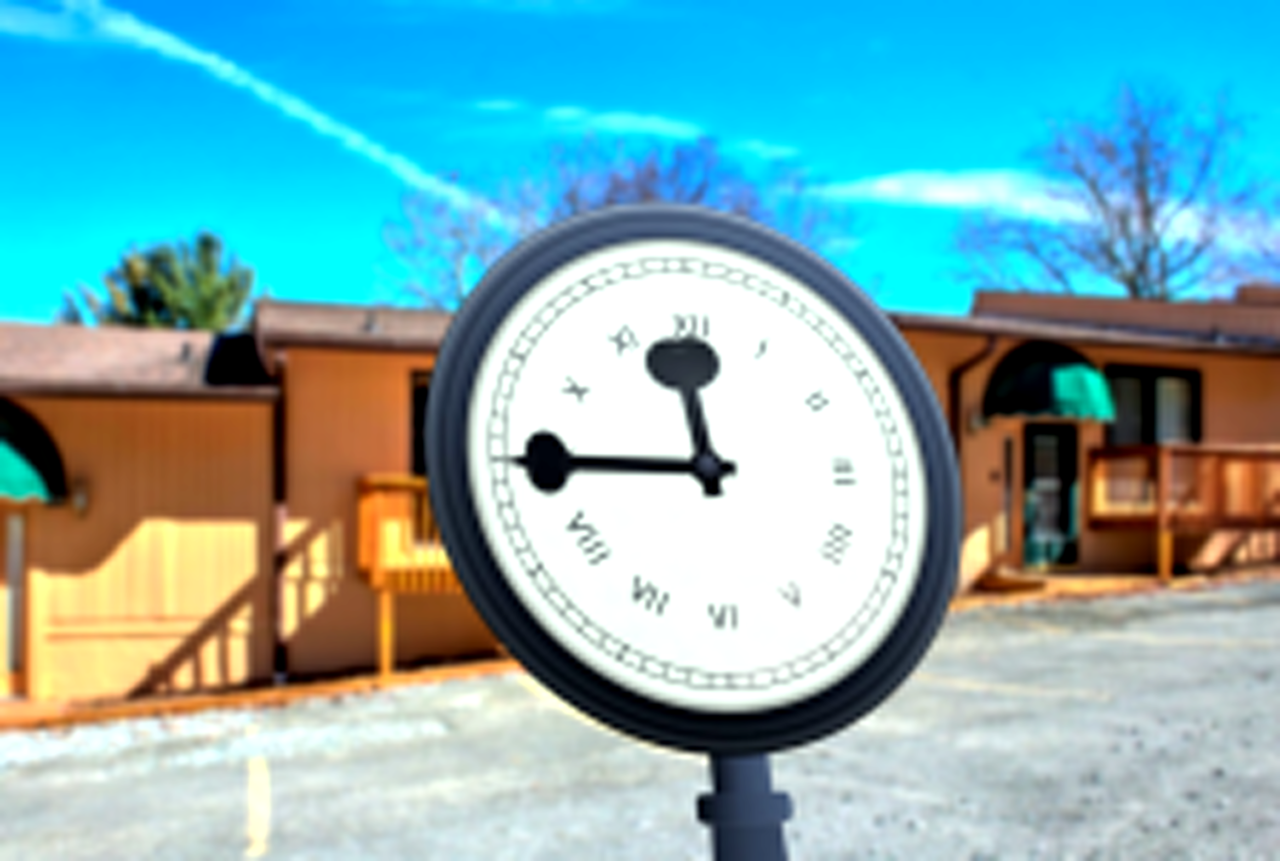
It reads 11:45
